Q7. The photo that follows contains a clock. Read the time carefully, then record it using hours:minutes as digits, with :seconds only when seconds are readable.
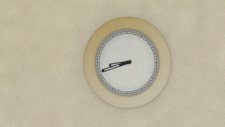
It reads 8:42
